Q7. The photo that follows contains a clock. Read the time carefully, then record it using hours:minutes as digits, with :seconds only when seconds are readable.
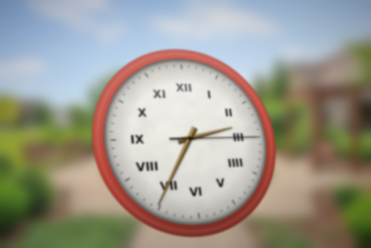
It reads 2:35:15
